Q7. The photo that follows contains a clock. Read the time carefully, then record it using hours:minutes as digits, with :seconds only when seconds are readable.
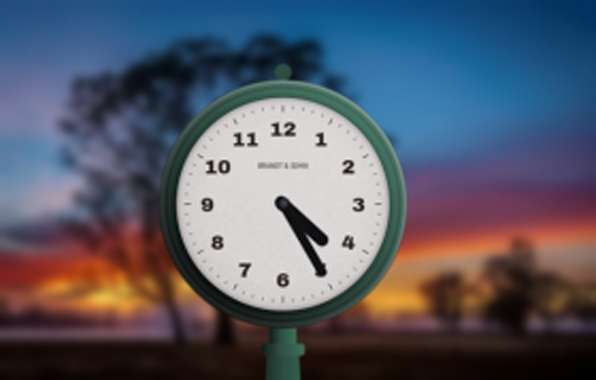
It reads 4:25
